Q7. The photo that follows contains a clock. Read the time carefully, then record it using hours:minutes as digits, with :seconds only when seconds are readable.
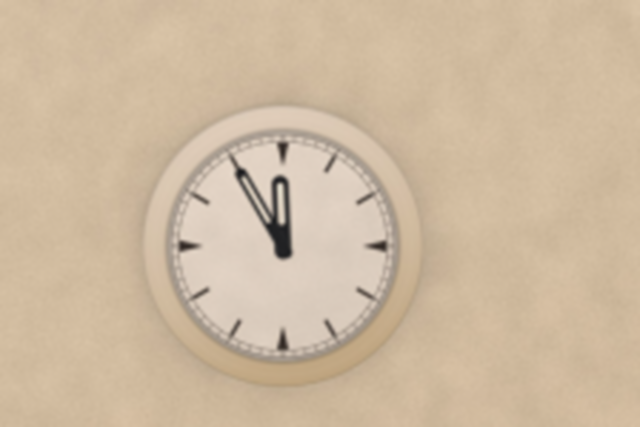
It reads 11:55
